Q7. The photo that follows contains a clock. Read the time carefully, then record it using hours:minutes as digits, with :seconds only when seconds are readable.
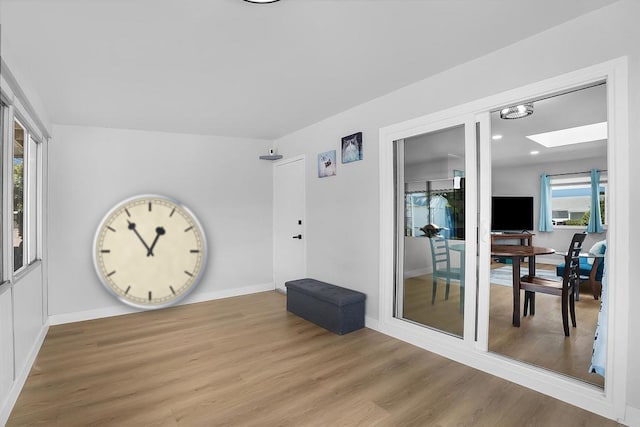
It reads 12:54
